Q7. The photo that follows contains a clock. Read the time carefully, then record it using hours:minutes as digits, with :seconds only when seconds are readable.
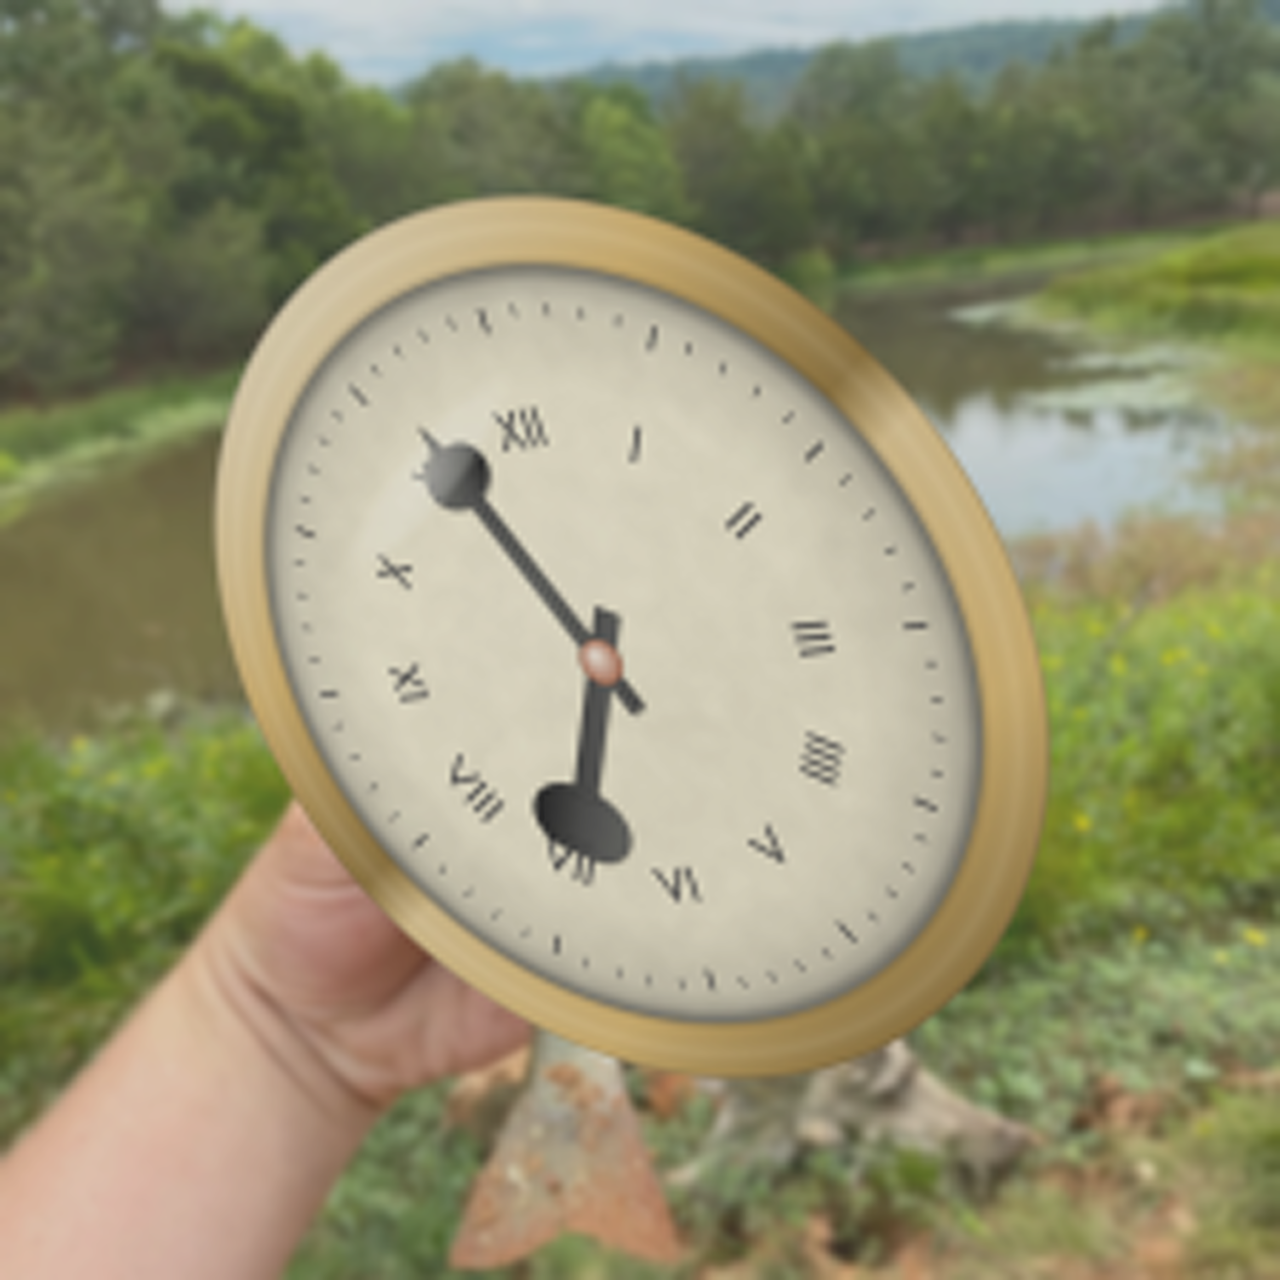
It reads 6:56
